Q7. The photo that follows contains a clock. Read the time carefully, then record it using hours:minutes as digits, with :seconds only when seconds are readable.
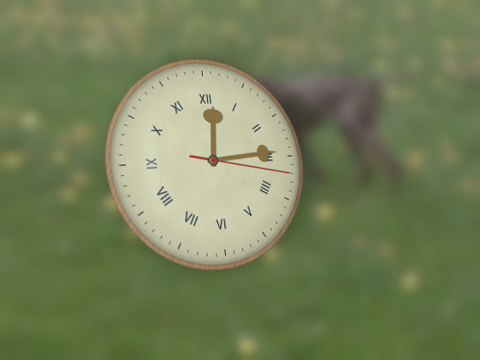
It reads 12:14:17
